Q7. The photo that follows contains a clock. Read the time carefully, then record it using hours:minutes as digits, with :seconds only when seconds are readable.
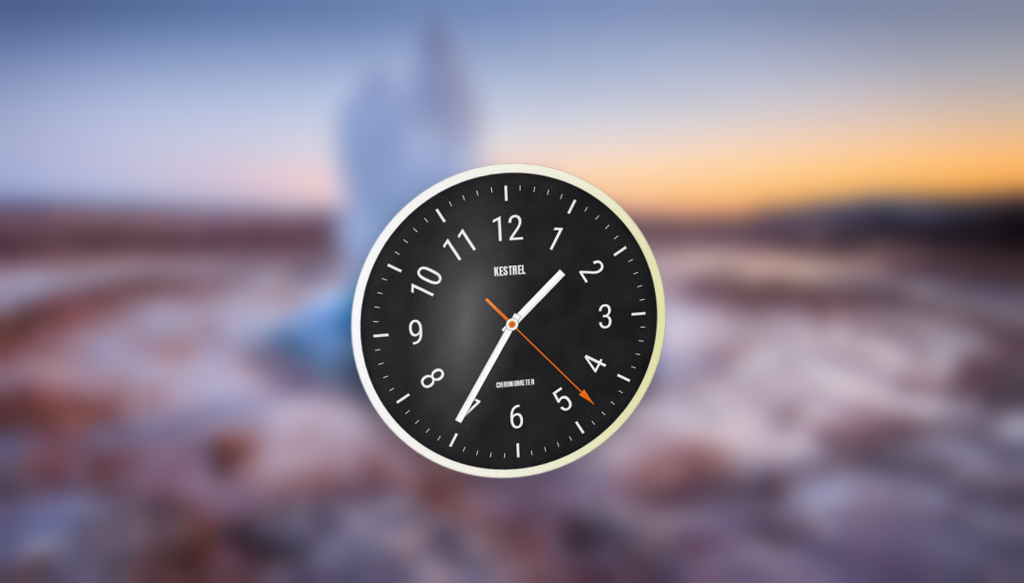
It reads 1:35:23
